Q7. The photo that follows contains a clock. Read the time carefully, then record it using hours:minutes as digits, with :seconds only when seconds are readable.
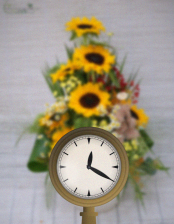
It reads 12:20
